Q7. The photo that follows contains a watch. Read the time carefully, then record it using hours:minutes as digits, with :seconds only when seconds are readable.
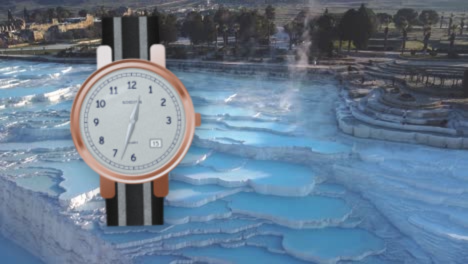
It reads 12:33
